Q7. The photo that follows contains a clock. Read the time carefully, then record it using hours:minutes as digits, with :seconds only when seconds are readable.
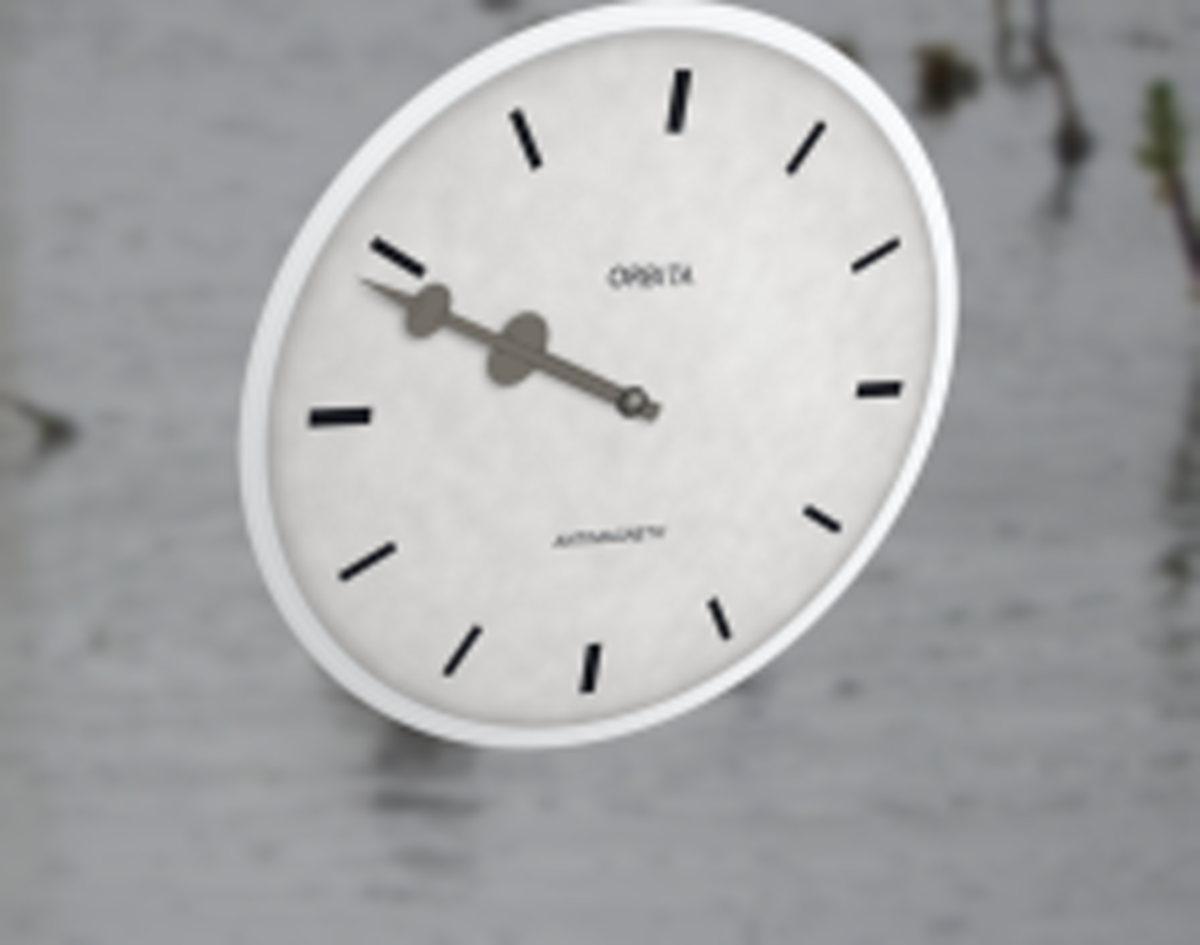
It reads 9:49
